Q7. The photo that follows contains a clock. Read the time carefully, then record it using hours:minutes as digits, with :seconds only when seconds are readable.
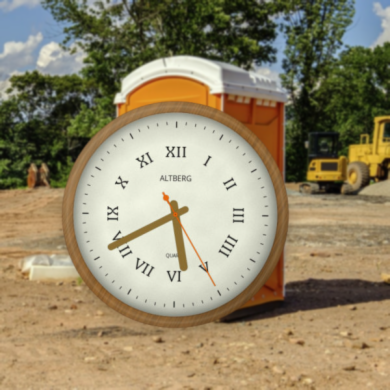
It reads 5:40:25
